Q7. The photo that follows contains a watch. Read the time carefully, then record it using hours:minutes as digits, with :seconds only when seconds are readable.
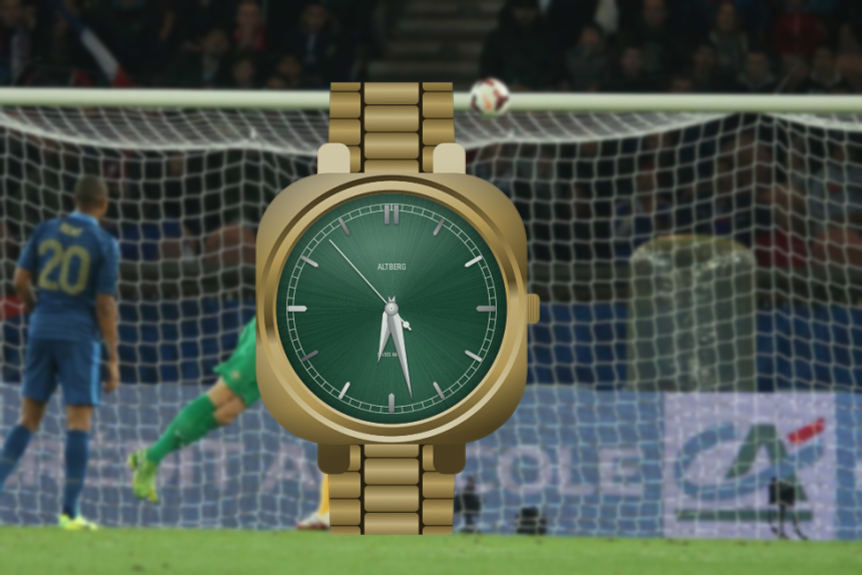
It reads 6:27:53
